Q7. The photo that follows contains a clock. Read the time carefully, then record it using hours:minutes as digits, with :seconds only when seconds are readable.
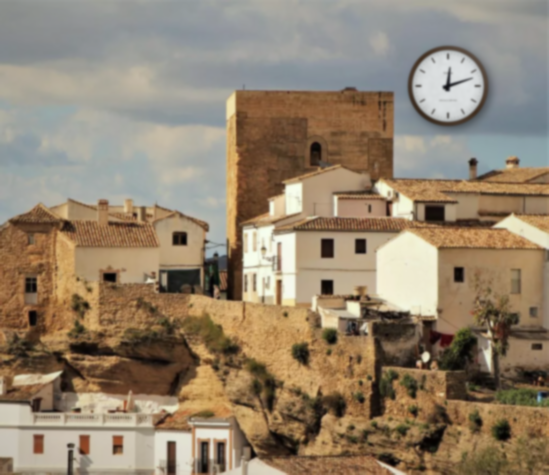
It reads 12:12
